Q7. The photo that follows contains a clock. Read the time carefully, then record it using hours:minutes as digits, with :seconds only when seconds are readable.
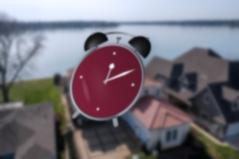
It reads 12:10
